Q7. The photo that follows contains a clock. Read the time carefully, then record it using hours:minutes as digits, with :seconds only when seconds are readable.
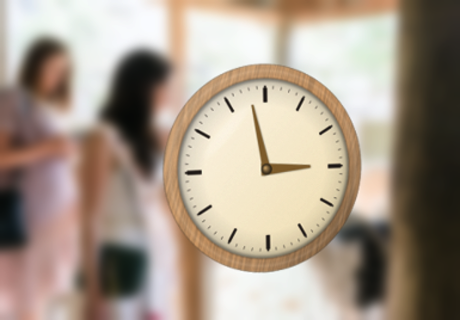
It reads 2:58
